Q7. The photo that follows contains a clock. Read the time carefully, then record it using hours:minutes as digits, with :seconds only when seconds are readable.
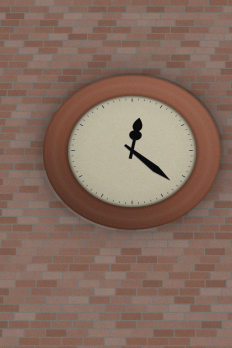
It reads 12:22
